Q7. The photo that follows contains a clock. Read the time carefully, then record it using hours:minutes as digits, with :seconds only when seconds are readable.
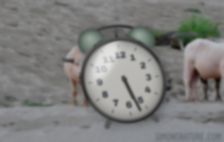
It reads 5:27
